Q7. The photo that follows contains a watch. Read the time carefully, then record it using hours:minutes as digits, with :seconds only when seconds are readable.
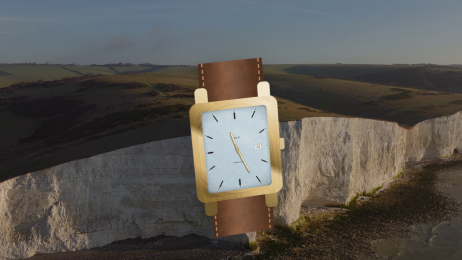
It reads 11:26
